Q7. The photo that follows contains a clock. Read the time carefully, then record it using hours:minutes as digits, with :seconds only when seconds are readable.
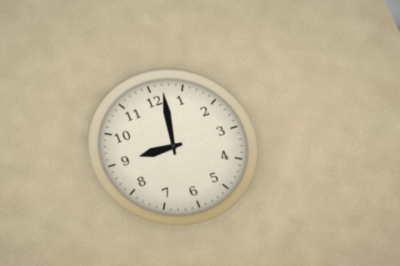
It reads 9:02
